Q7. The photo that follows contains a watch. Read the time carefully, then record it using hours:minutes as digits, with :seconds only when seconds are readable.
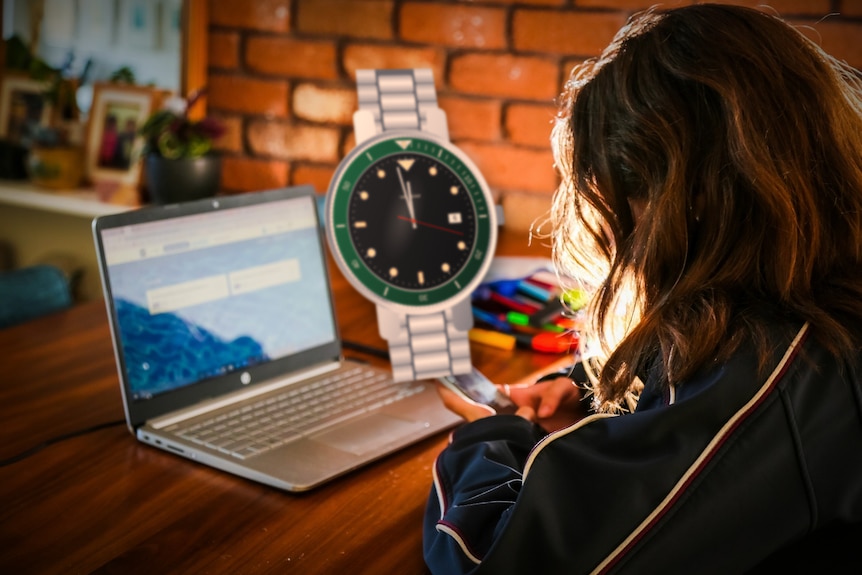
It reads 11:58:18
